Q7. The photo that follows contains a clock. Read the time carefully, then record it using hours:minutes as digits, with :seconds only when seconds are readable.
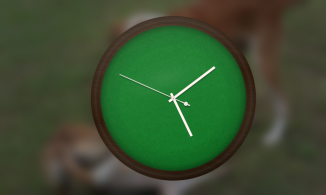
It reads 5:08:49
